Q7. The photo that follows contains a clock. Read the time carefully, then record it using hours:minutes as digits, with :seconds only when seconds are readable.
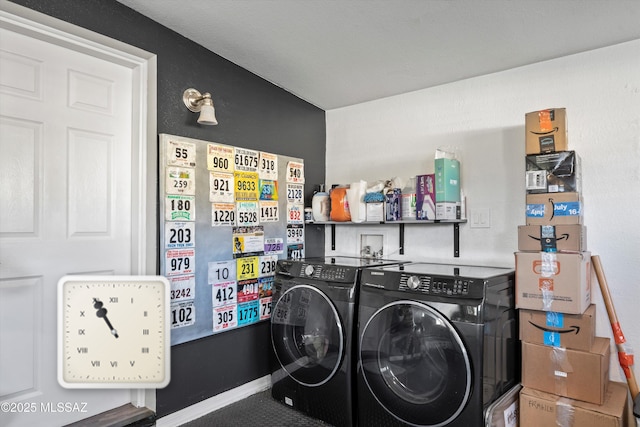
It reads 10:55
